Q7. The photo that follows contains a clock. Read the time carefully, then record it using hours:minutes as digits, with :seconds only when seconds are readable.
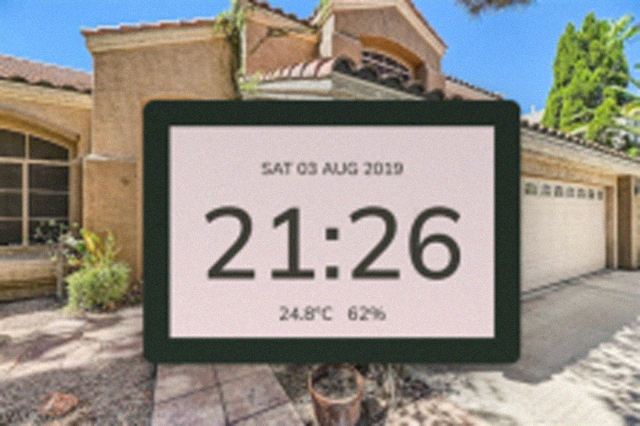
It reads 21:26
